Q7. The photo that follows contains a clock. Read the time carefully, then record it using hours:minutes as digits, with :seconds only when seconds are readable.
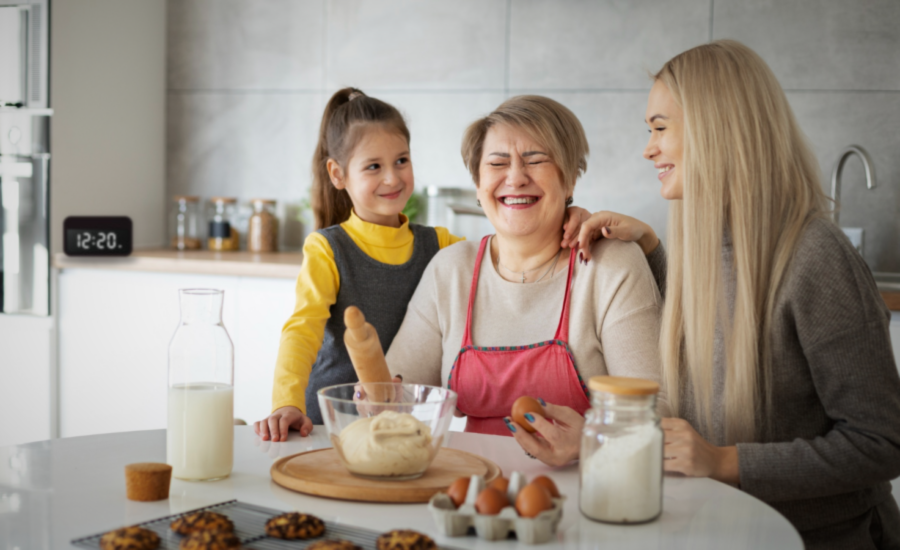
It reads 12:20
